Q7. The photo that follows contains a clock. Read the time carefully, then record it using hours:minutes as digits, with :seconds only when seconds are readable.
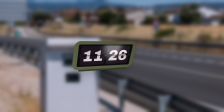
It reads 11:26
